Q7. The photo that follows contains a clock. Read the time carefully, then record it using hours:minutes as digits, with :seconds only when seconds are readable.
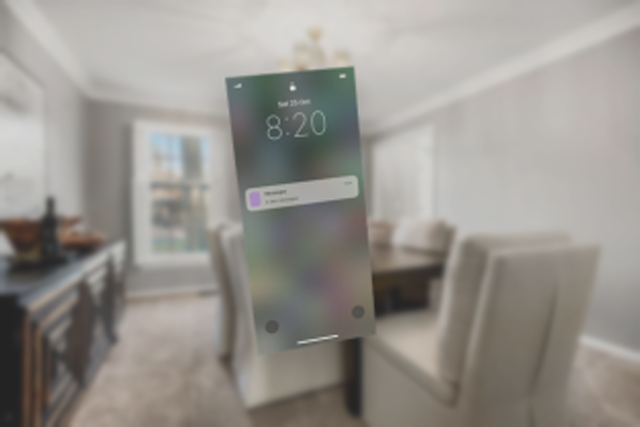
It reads 8:20
